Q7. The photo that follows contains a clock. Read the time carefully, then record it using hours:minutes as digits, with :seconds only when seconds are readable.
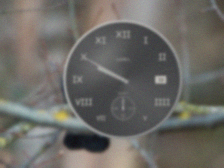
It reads 9:50
